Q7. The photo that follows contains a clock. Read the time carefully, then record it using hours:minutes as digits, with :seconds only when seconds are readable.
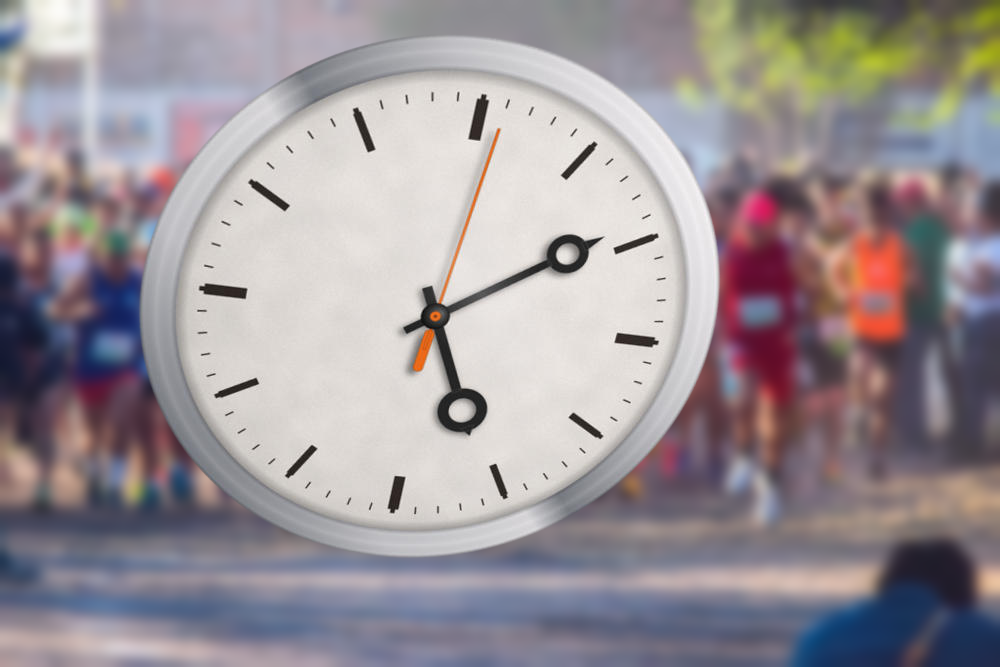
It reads 5:09:01
